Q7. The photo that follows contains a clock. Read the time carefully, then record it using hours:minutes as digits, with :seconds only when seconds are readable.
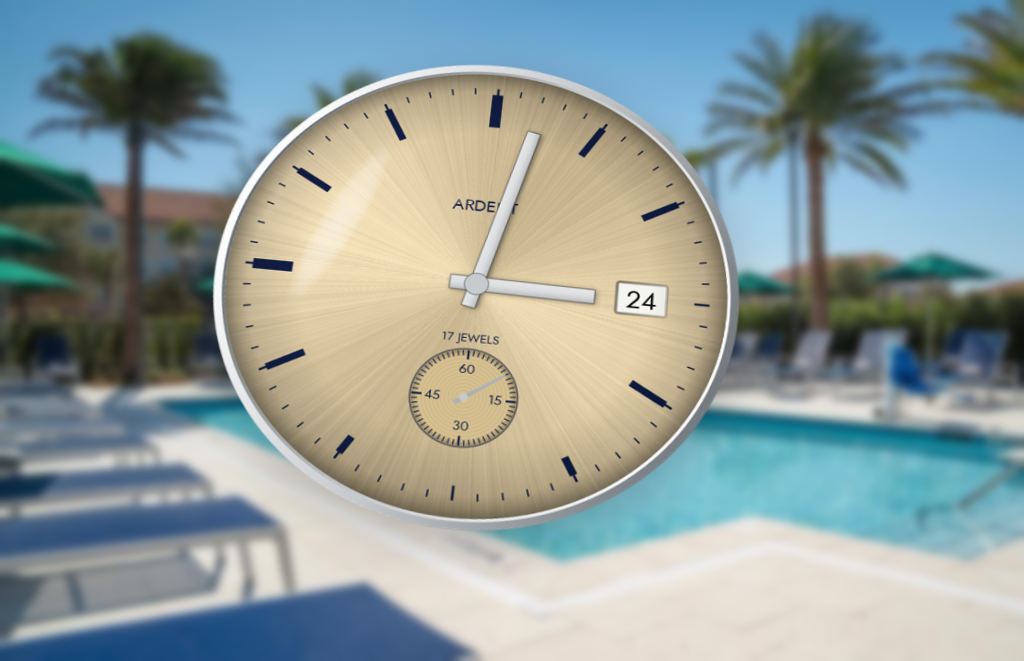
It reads 3:02:09
